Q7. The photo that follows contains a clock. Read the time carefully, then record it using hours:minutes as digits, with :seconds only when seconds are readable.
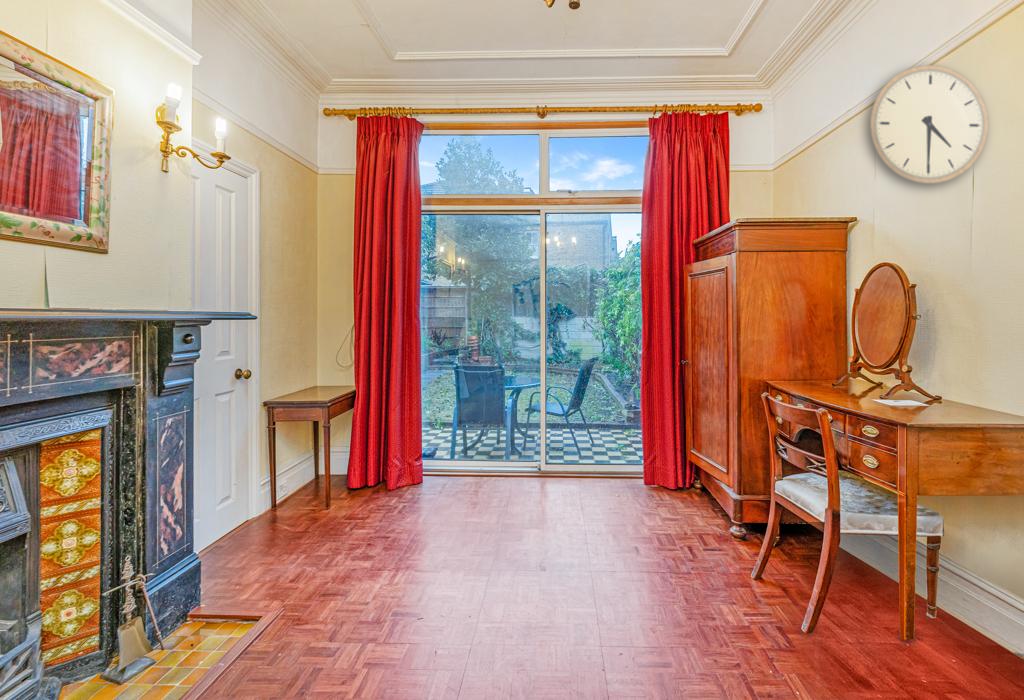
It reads 4:30
